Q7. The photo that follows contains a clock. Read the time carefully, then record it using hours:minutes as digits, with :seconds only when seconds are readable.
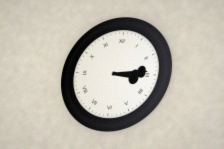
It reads 3:14
